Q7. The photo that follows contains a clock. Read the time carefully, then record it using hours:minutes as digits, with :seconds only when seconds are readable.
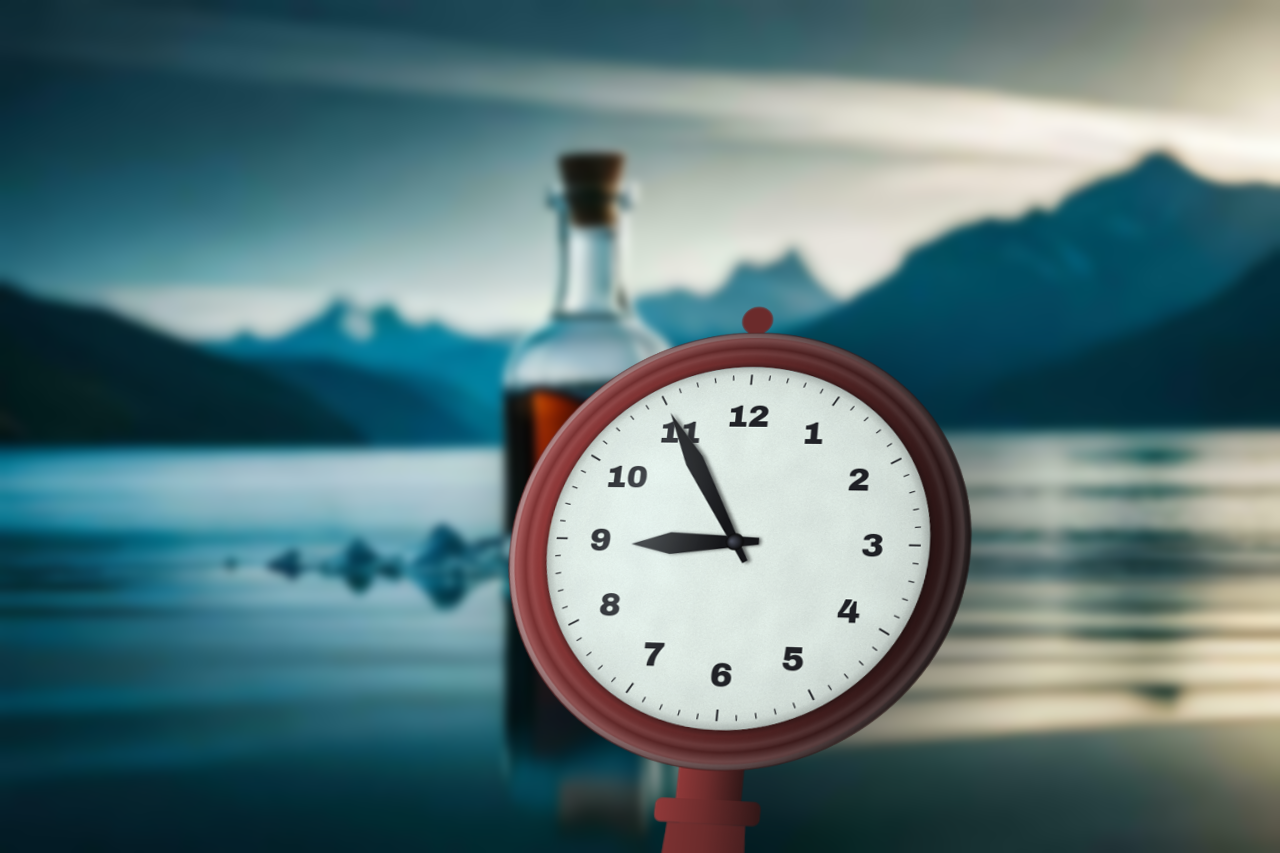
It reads 8:55
